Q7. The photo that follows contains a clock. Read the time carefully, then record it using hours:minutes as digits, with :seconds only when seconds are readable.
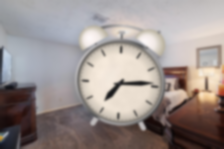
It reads 7:14
